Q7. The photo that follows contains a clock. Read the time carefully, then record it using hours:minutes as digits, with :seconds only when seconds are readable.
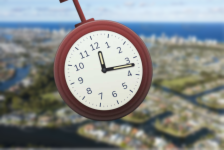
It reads 12:17
